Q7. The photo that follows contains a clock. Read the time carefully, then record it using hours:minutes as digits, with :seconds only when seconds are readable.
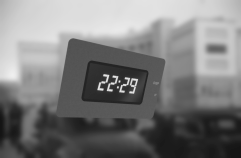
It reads 22:29
